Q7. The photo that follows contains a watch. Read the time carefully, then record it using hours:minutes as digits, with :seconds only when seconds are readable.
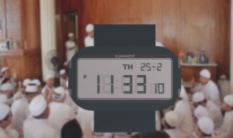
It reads 11:33:10
